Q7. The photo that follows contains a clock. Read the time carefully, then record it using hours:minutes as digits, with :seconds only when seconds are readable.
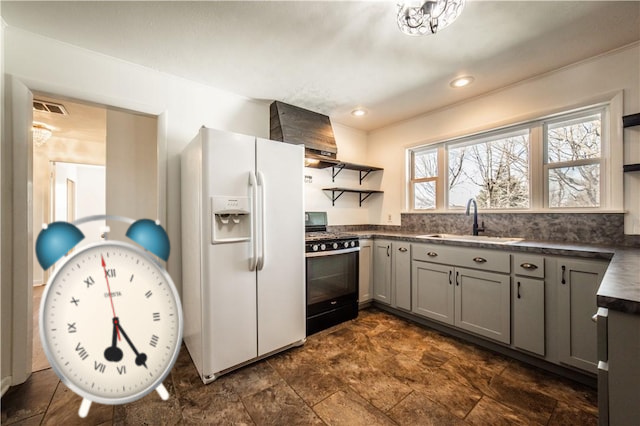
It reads 6:24:59
